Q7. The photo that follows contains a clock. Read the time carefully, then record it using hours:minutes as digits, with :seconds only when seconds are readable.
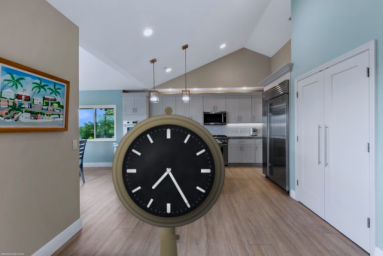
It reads 7:25
